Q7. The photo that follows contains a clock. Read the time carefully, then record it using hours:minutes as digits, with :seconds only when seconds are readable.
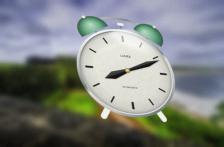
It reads 8:11
